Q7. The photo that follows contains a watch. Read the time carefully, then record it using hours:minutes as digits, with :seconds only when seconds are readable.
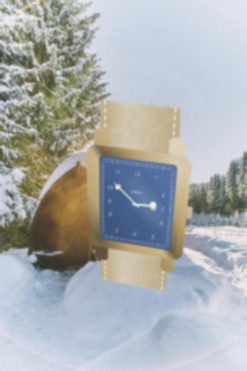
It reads 2:52
